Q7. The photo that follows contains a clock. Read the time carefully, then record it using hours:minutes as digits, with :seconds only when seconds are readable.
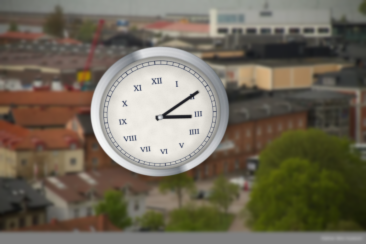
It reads 3:10
